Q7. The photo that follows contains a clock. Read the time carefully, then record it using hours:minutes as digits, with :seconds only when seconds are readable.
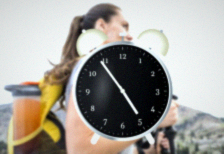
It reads 4:54
